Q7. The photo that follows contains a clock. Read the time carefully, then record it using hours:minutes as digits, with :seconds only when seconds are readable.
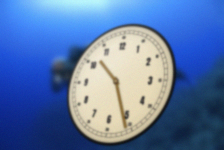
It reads 10:26
